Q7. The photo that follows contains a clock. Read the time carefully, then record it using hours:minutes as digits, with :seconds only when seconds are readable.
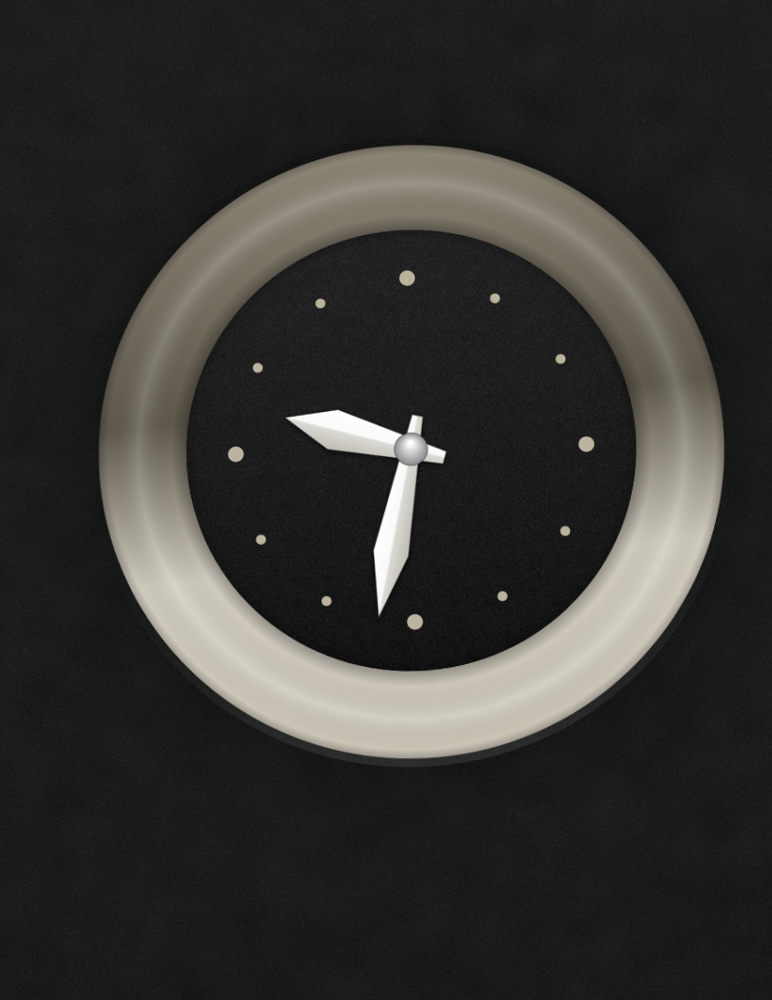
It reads 9:32
